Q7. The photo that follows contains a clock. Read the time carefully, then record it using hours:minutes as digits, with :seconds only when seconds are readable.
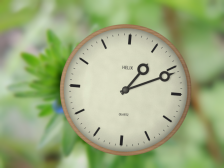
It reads 1:11
